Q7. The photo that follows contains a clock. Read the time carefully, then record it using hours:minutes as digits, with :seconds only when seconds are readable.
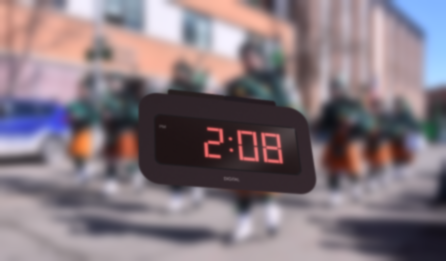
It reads 2:08
